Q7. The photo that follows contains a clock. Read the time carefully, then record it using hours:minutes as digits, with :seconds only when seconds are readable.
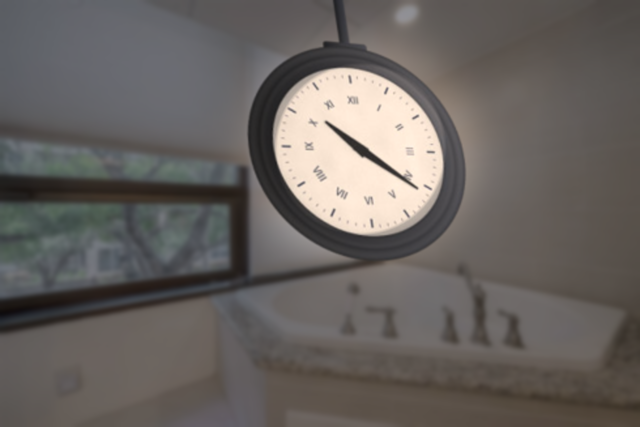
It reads 10:21
